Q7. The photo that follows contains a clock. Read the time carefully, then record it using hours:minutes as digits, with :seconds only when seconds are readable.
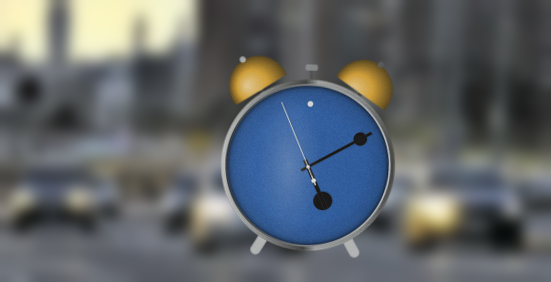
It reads 5:09:56
